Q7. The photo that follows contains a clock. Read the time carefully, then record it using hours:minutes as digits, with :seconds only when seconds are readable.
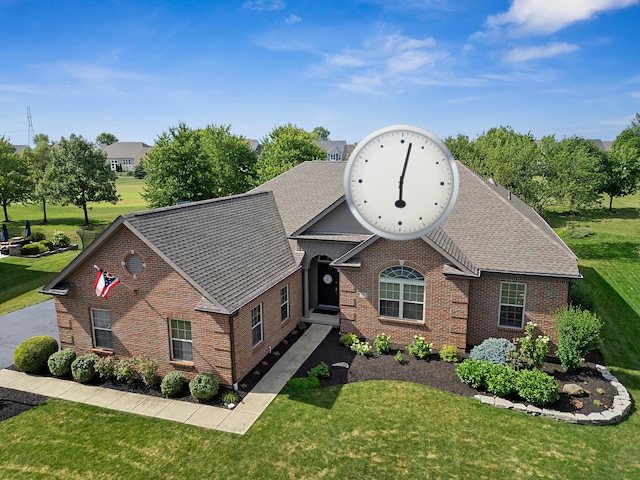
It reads 6:02
